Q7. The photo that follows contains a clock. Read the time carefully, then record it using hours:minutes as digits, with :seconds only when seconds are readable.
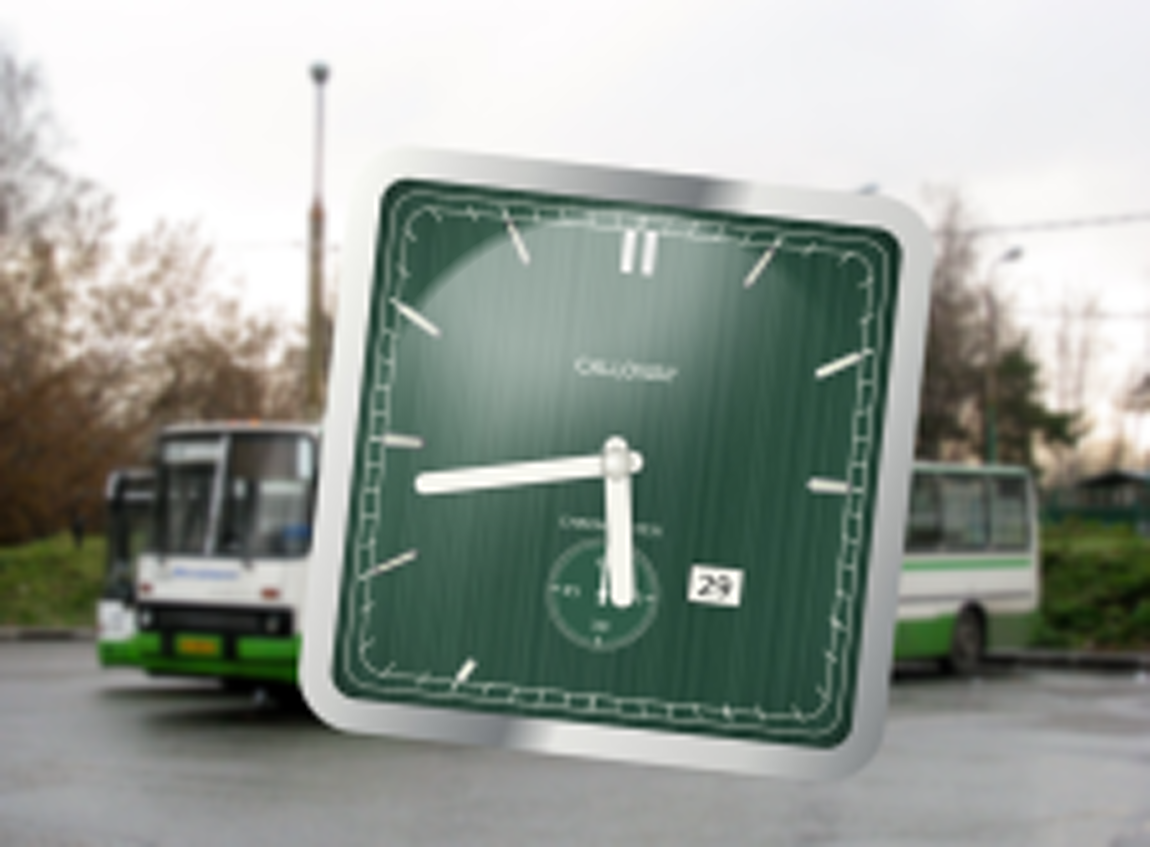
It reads 5:43
